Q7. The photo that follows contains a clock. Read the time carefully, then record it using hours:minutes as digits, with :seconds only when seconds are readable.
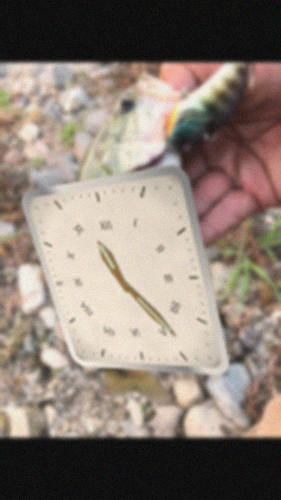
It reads 11:24
